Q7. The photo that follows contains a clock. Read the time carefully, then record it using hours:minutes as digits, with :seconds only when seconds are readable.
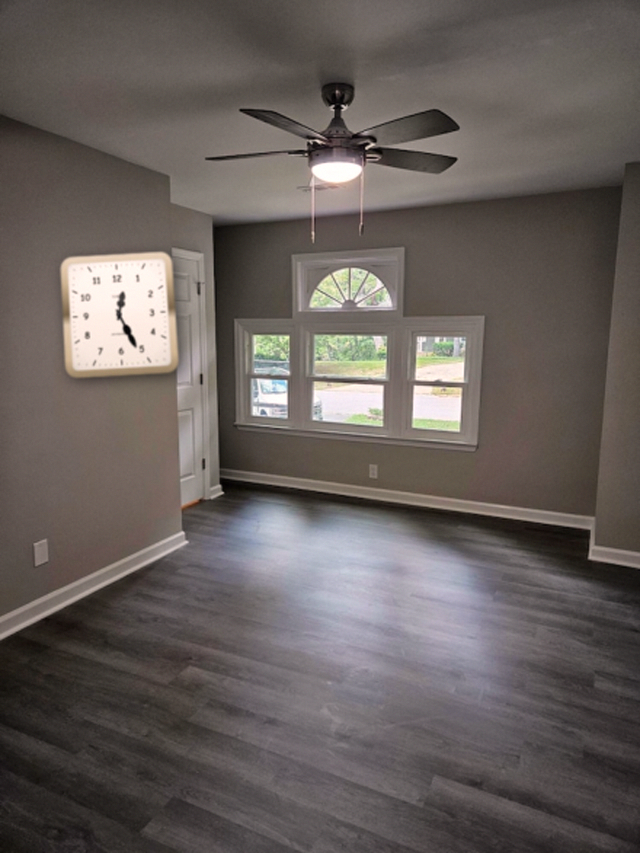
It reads 12:26
